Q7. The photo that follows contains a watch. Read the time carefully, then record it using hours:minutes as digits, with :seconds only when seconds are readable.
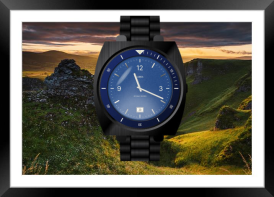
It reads 11:19
